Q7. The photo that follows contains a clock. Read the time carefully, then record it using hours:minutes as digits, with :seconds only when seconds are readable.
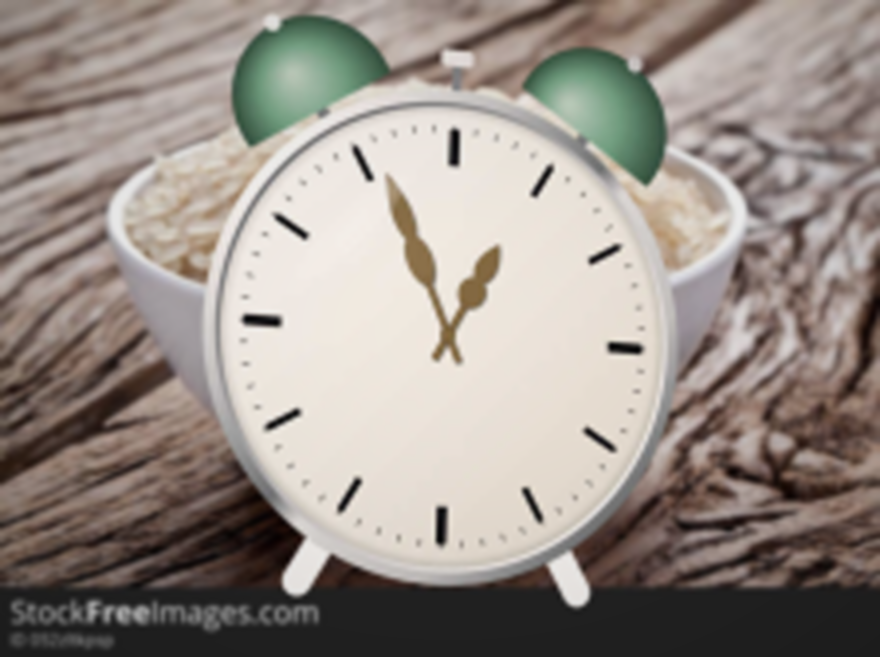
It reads 12:56
